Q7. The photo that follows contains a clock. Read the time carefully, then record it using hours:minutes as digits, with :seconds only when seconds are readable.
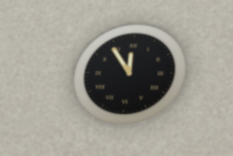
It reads 11:54
